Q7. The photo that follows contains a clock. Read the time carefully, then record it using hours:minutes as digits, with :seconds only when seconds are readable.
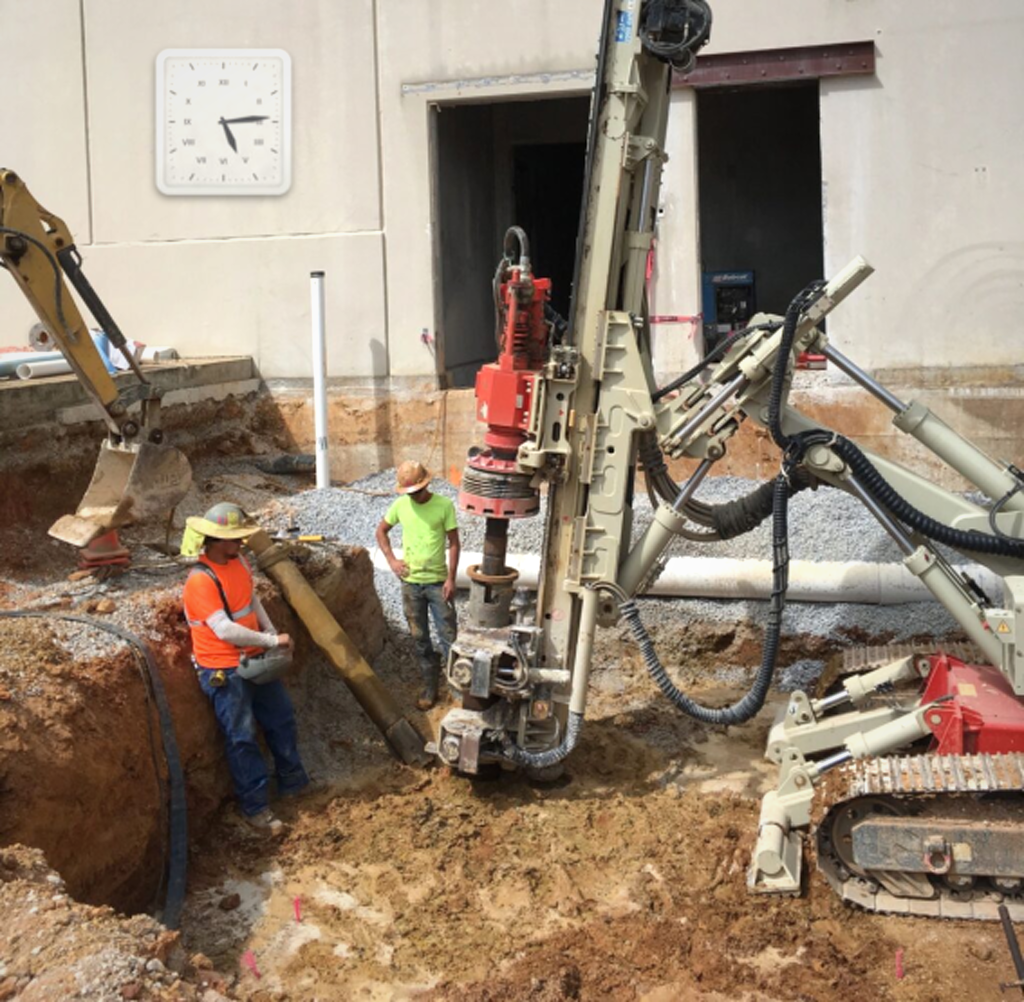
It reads 5:14
